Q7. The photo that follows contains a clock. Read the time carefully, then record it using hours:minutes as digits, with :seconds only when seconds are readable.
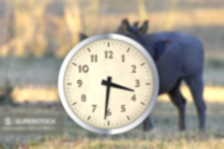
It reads 3:31
